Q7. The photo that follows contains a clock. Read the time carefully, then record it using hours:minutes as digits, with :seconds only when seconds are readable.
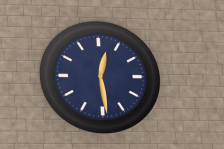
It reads 12:29
